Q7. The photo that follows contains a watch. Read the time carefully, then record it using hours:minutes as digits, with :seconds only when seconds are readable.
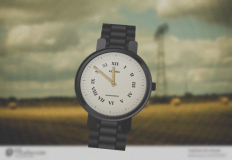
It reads 11:51
